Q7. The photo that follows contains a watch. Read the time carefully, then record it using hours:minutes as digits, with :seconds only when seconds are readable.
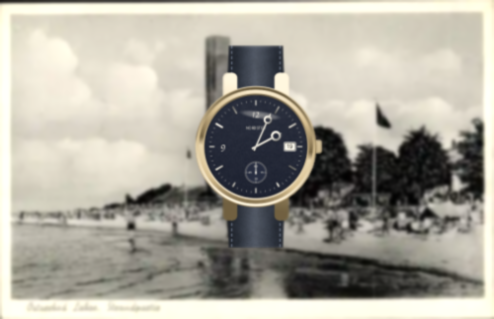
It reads 2:04
